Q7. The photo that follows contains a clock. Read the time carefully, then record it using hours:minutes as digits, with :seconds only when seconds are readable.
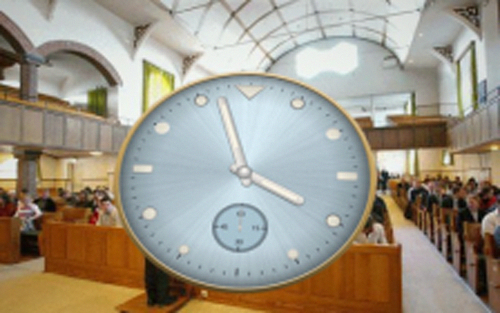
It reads 3:57
